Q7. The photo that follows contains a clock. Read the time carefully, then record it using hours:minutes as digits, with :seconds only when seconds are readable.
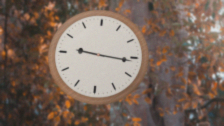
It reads 9:16
